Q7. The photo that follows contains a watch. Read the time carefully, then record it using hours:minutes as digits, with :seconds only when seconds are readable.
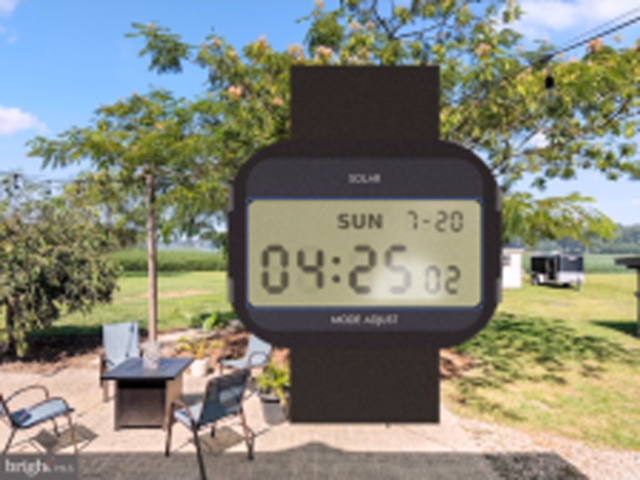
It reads 4:25:02
